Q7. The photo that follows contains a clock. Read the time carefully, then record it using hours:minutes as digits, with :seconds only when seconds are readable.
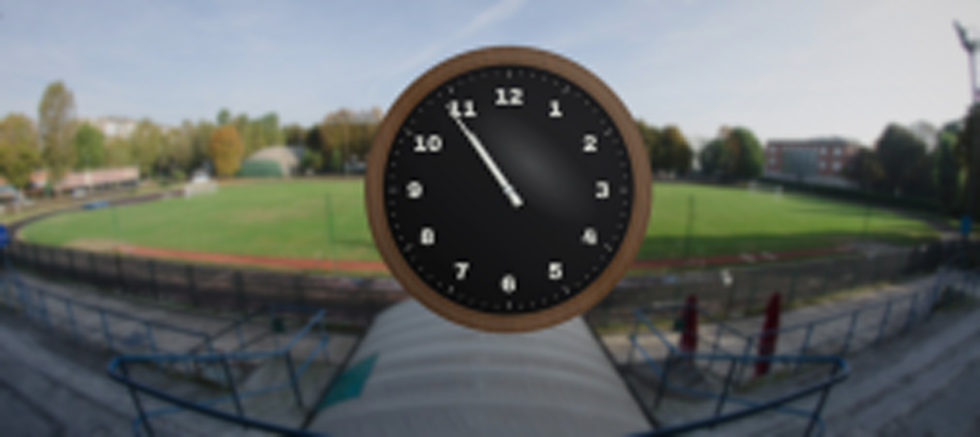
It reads 10:54
